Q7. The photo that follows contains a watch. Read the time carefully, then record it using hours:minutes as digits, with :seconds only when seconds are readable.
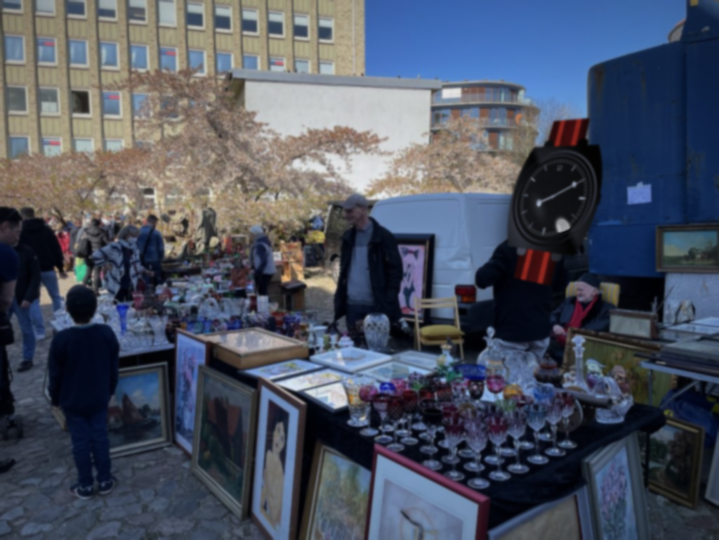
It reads 8:10
